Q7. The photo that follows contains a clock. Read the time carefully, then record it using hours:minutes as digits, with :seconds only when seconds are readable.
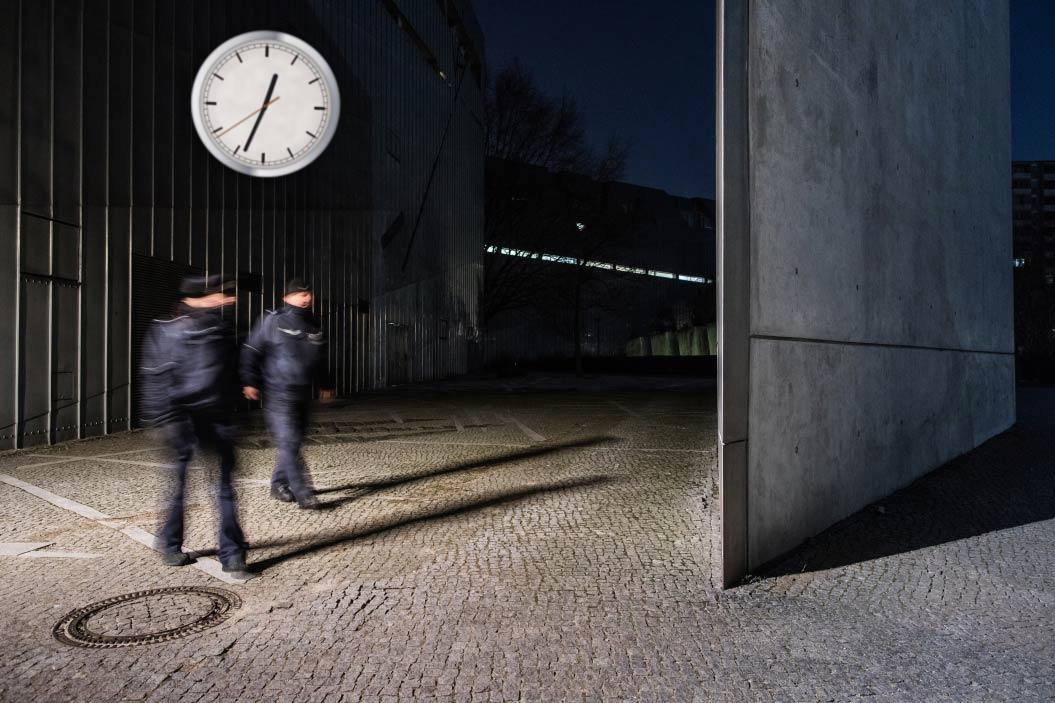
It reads 12:33:39
